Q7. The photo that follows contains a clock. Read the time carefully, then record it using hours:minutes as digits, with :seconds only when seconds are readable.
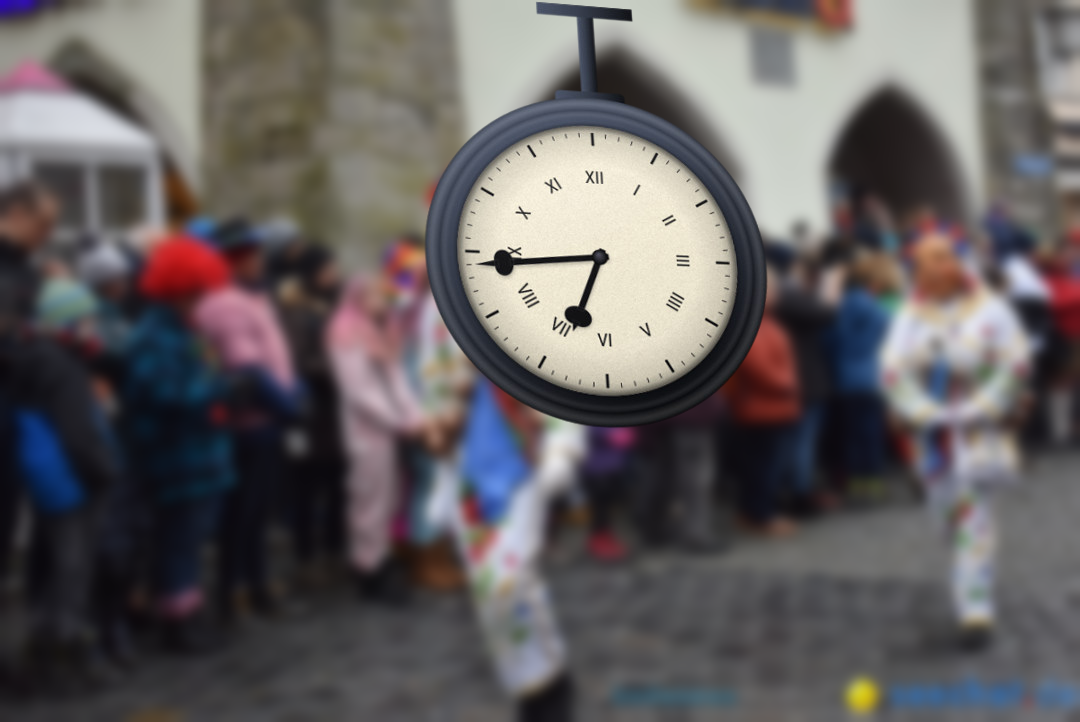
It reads 6:44
